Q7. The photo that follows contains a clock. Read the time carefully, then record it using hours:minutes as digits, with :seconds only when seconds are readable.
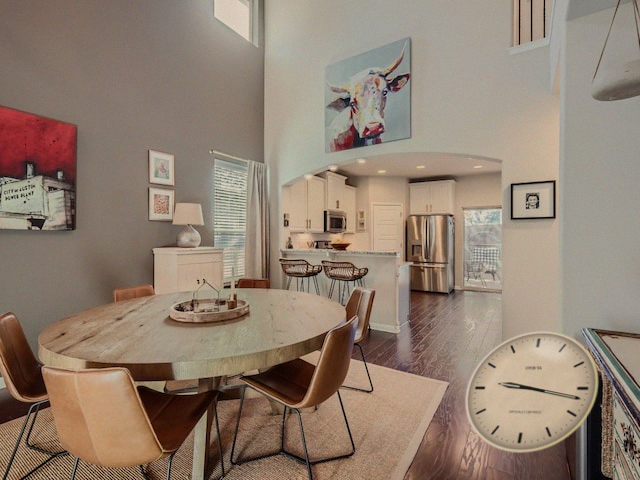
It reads 9:17
